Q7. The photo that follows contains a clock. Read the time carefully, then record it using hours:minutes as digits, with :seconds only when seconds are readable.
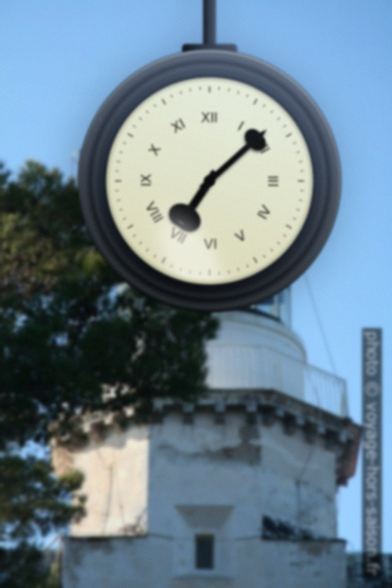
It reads 7:08
